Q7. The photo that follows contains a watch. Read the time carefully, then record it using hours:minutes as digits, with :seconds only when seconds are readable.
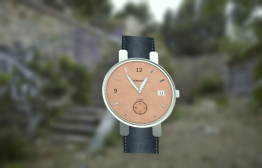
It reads 12:54
